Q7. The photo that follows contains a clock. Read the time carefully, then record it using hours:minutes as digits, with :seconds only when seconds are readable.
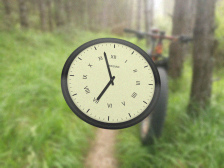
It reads 6:57
